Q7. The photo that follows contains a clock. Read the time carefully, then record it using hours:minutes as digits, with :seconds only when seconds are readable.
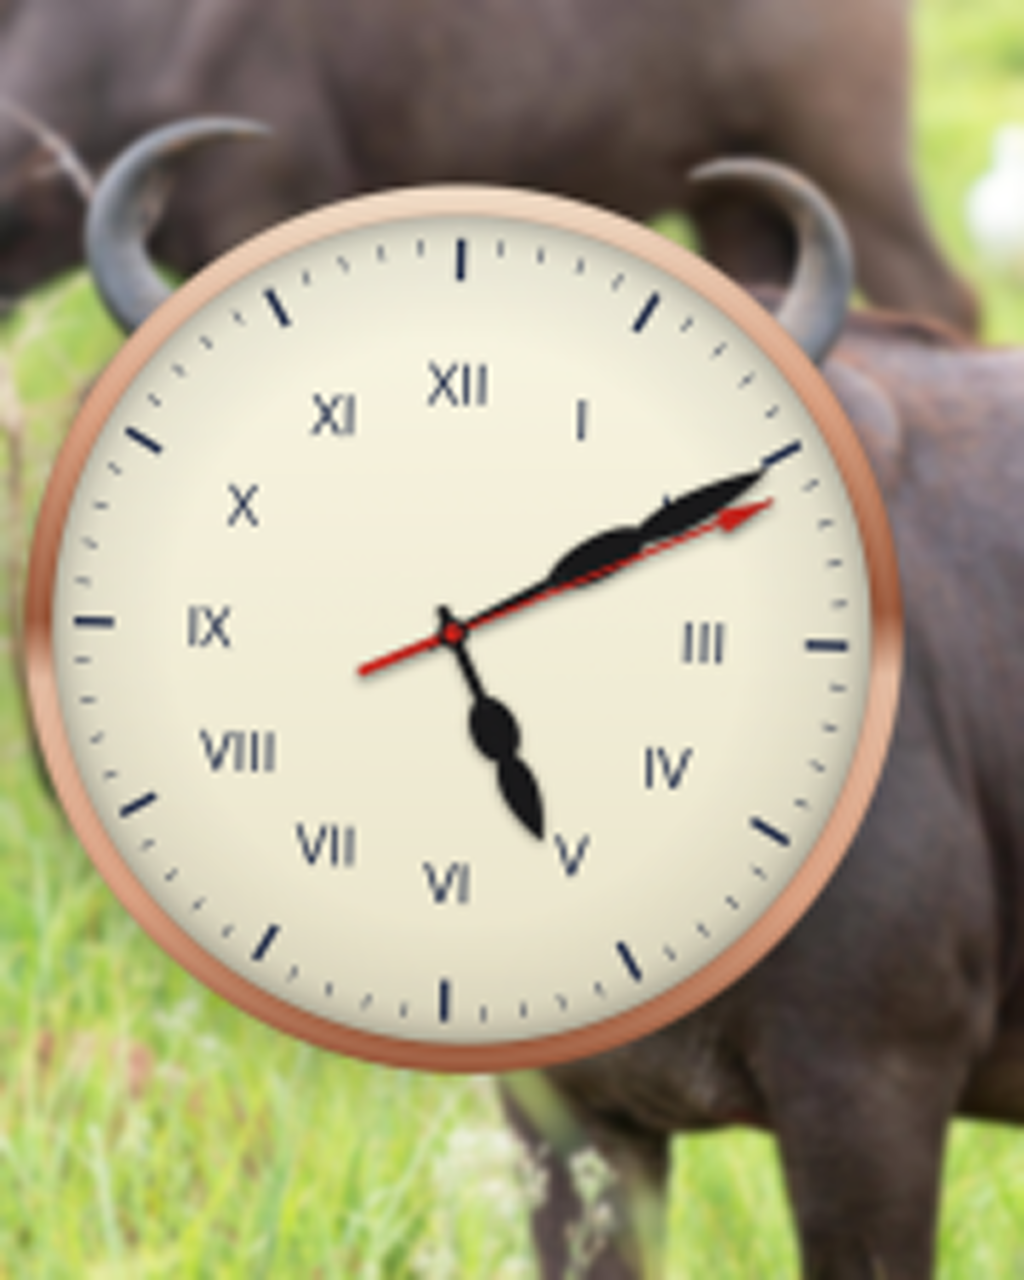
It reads 5:10:11
